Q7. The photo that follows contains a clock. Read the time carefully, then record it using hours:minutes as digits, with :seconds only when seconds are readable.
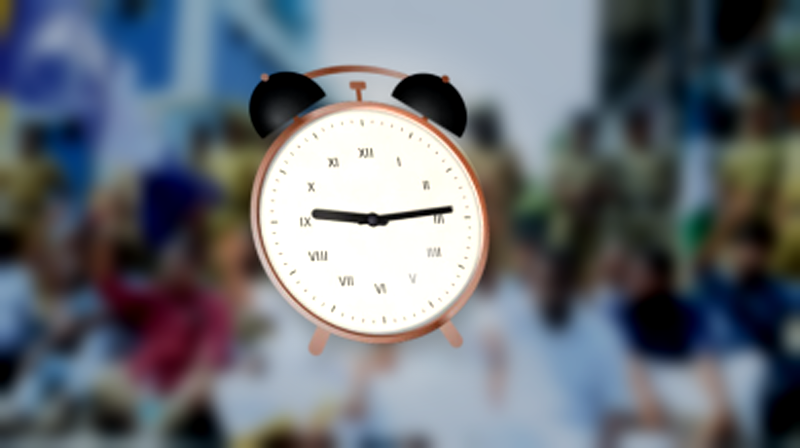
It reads 9:14
